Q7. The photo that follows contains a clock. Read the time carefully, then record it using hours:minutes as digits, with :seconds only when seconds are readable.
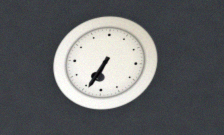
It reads 6:34
